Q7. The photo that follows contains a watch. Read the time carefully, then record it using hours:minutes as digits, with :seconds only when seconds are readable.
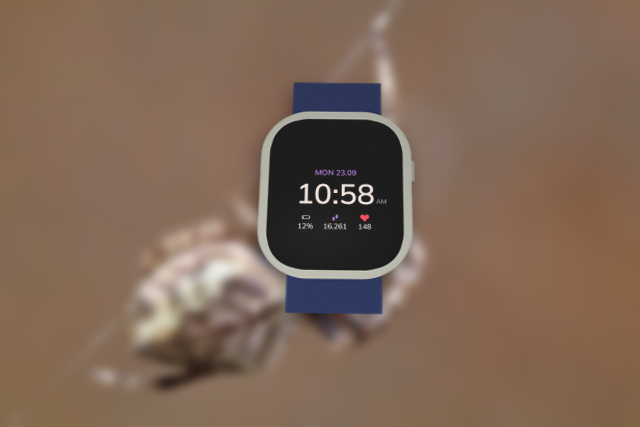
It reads 10:58
